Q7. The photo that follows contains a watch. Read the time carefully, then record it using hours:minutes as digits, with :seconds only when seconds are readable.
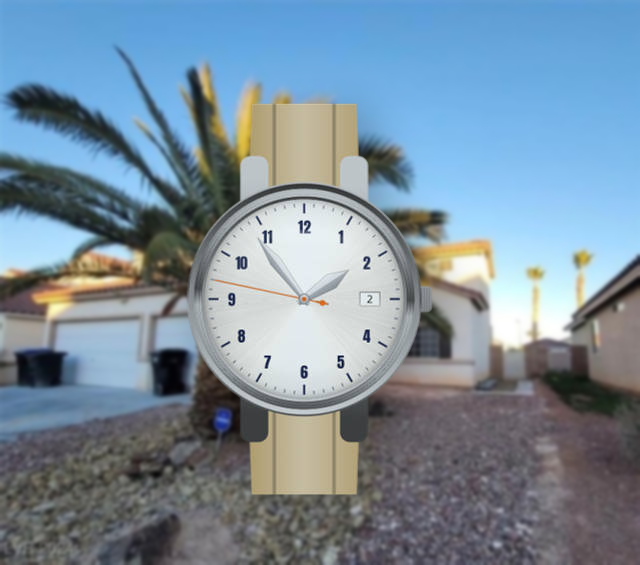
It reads 1:53:47
